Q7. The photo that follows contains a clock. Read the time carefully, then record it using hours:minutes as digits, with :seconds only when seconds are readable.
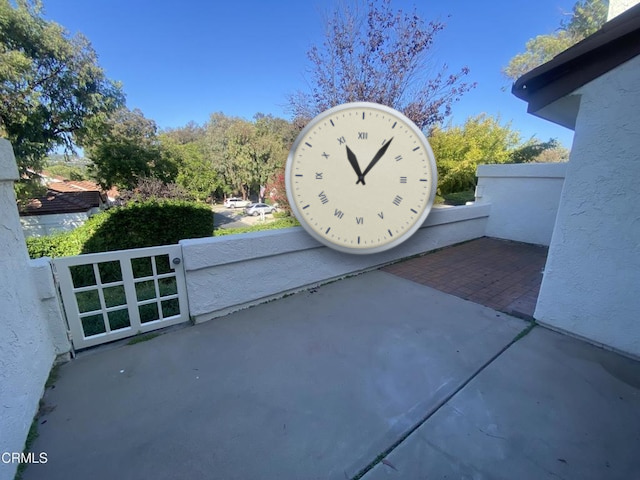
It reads 11:06
